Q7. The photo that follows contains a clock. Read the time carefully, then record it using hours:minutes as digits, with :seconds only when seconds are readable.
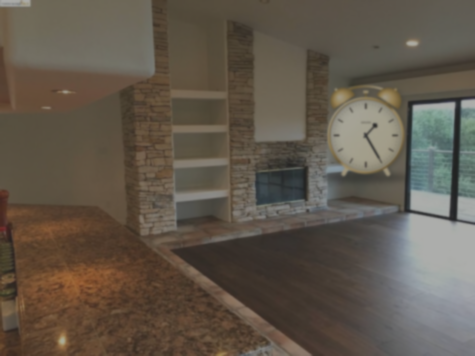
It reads 1:25
